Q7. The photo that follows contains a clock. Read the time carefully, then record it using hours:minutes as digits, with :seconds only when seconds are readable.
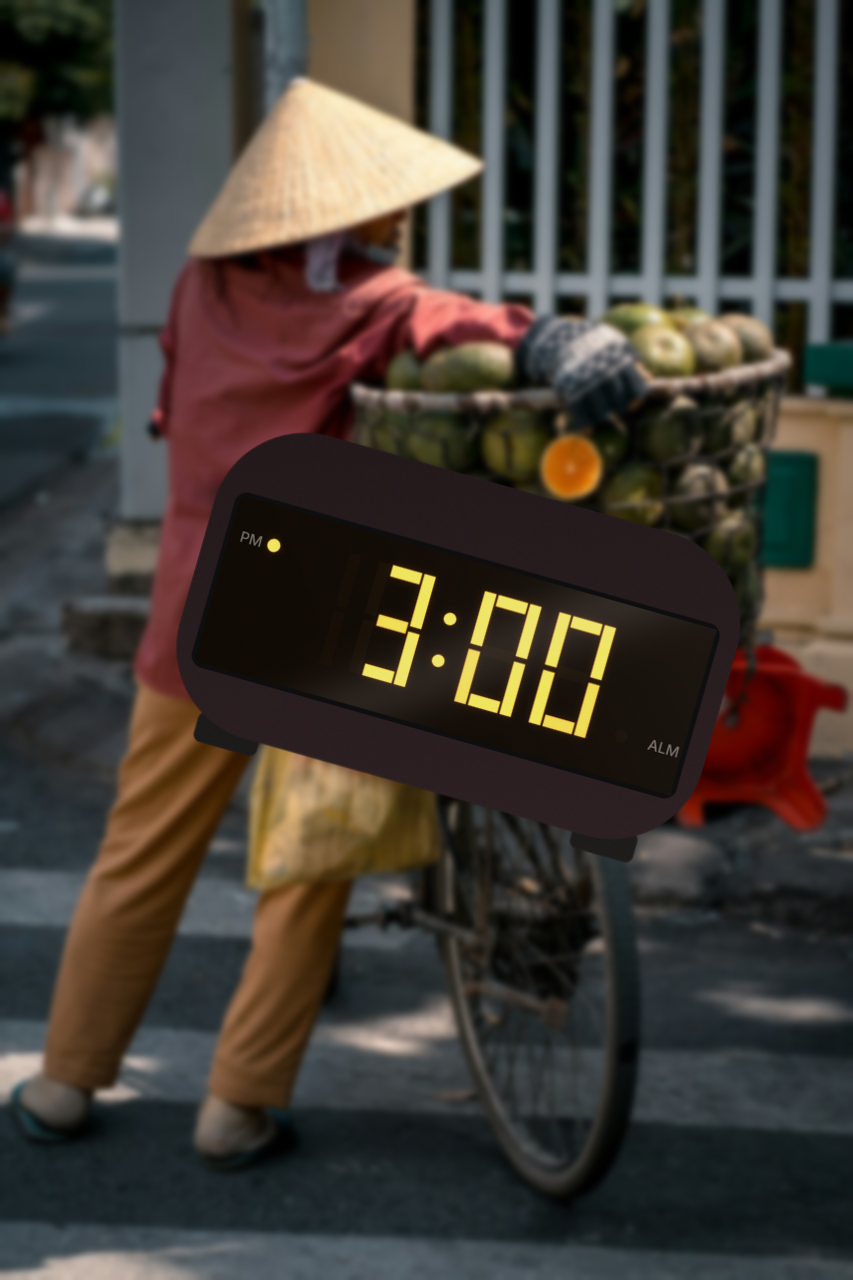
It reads 3:00
